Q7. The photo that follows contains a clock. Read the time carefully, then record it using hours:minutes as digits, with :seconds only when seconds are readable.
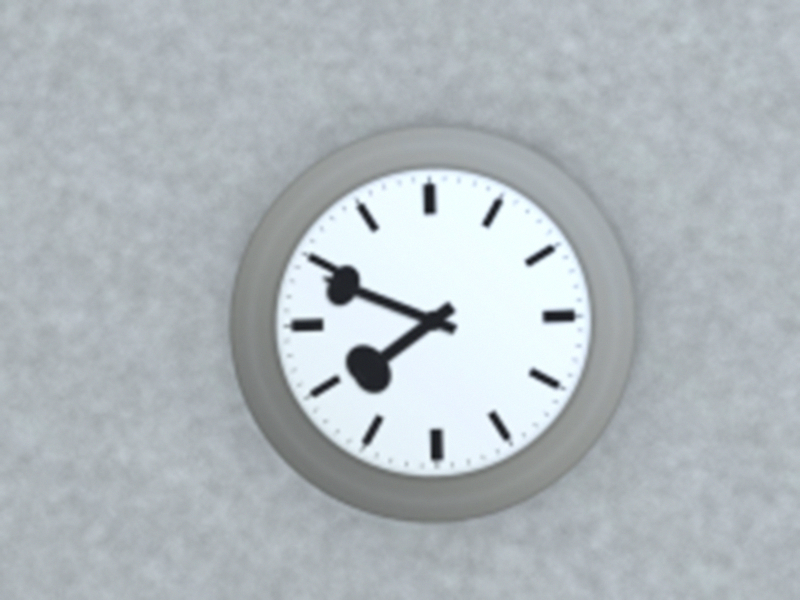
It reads 7:49
